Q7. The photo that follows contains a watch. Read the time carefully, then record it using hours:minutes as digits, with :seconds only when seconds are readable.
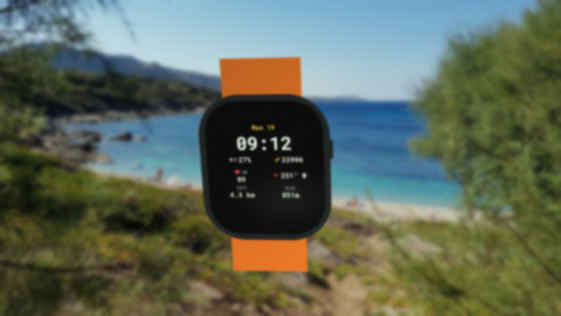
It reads 9:12
